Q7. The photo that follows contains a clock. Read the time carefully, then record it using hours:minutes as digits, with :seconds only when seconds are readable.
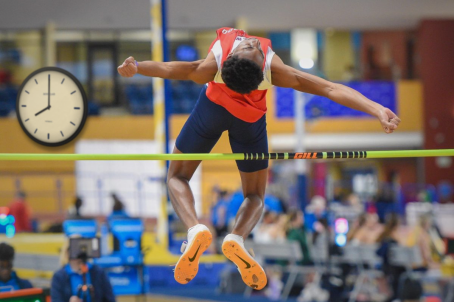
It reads 8:00
